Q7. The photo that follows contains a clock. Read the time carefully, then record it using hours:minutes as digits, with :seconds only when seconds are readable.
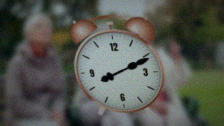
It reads 8:11
